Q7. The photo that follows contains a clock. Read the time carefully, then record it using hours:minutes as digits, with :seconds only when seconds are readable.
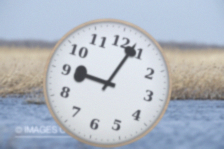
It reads 9:03
